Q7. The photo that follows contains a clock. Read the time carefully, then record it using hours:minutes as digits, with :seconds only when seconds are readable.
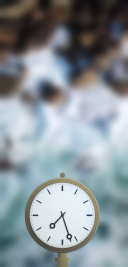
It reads 7:27
